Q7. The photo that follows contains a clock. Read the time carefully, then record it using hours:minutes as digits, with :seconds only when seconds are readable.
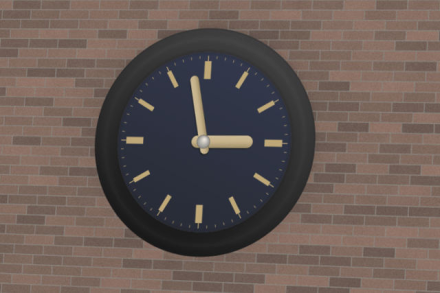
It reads 2:58
